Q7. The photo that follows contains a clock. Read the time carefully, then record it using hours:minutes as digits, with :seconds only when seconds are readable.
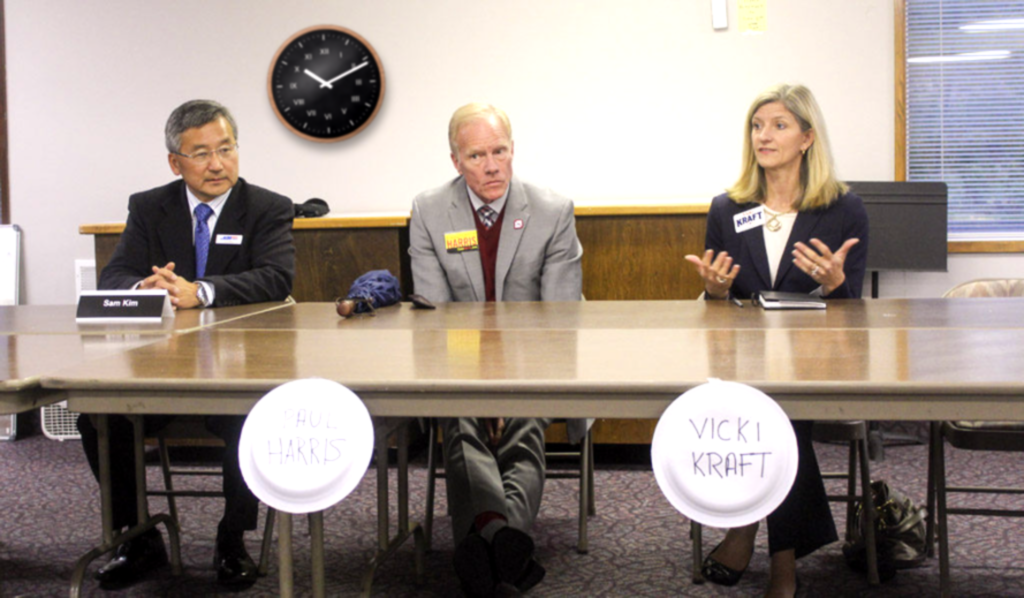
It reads 10:11
